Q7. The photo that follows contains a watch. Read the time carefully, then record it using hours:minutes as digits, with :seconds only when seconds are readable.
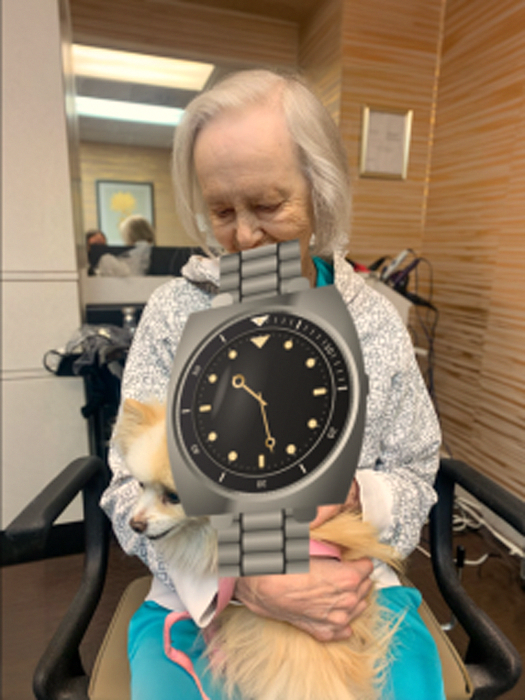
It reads 10:28
